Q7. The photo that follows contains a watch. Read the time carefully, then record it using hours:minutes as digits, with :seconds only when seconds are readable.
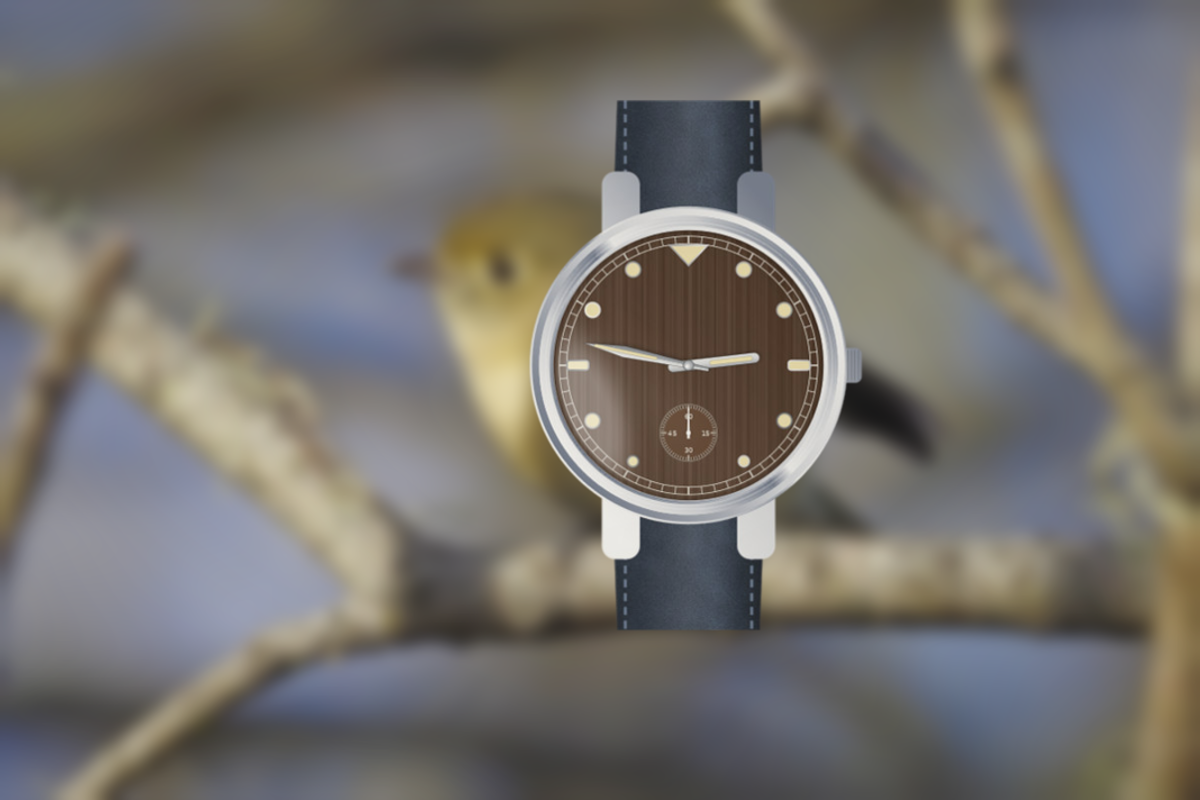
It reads 2:47
